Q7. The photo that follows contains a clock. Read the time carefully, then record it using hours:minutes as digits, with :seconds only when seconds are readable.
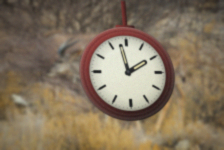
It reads 1:58
